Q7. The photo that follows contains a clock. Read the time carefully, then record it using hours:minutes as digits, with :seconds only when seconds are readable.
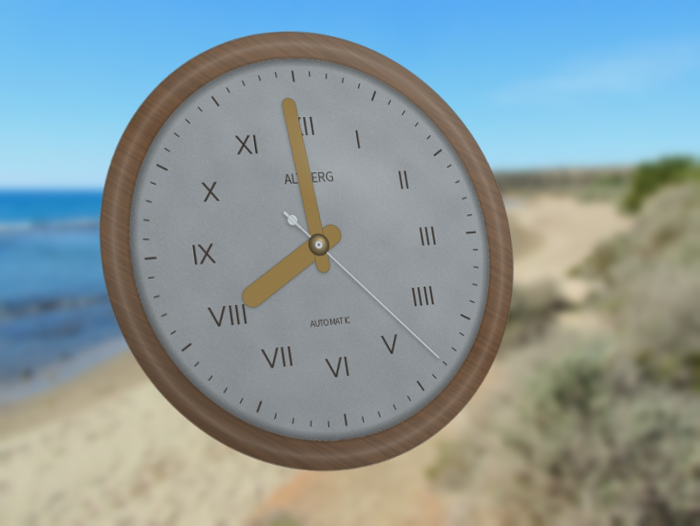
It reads 7:59:23
